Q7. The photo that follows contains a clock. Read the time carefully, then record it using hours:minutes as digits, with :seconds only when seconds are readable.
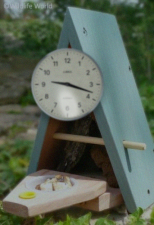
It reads 9:18
